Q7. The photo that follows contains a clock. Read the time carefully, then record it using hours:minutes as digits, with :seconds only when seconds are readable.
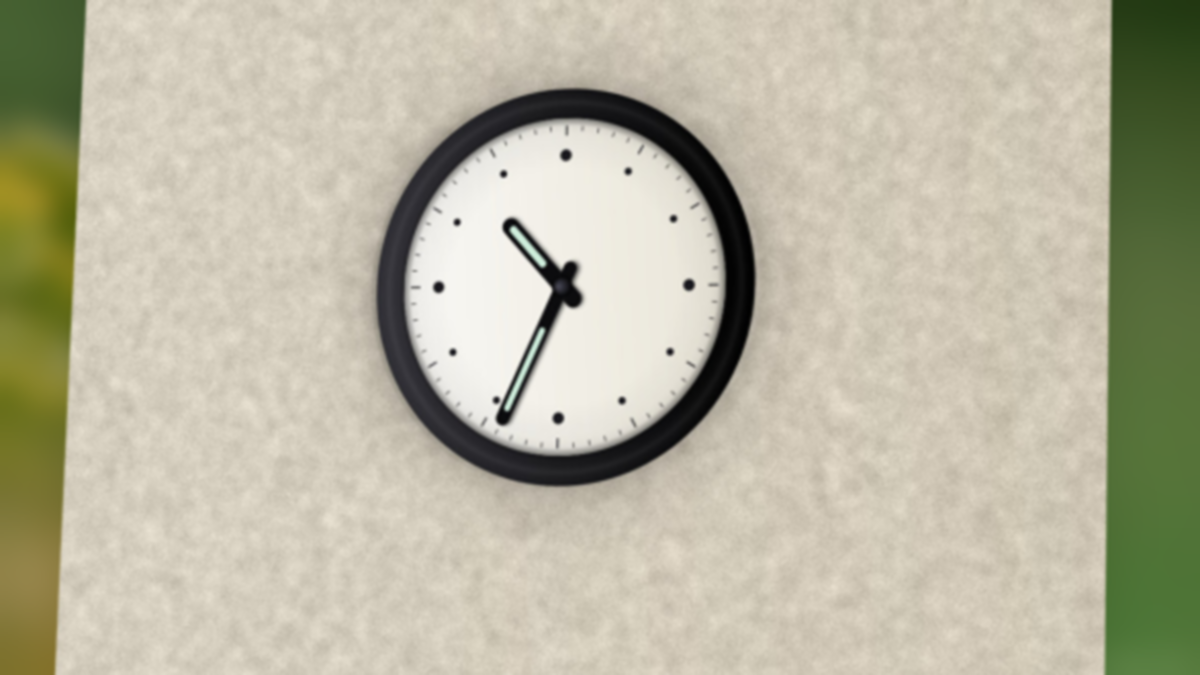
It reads 10:34
